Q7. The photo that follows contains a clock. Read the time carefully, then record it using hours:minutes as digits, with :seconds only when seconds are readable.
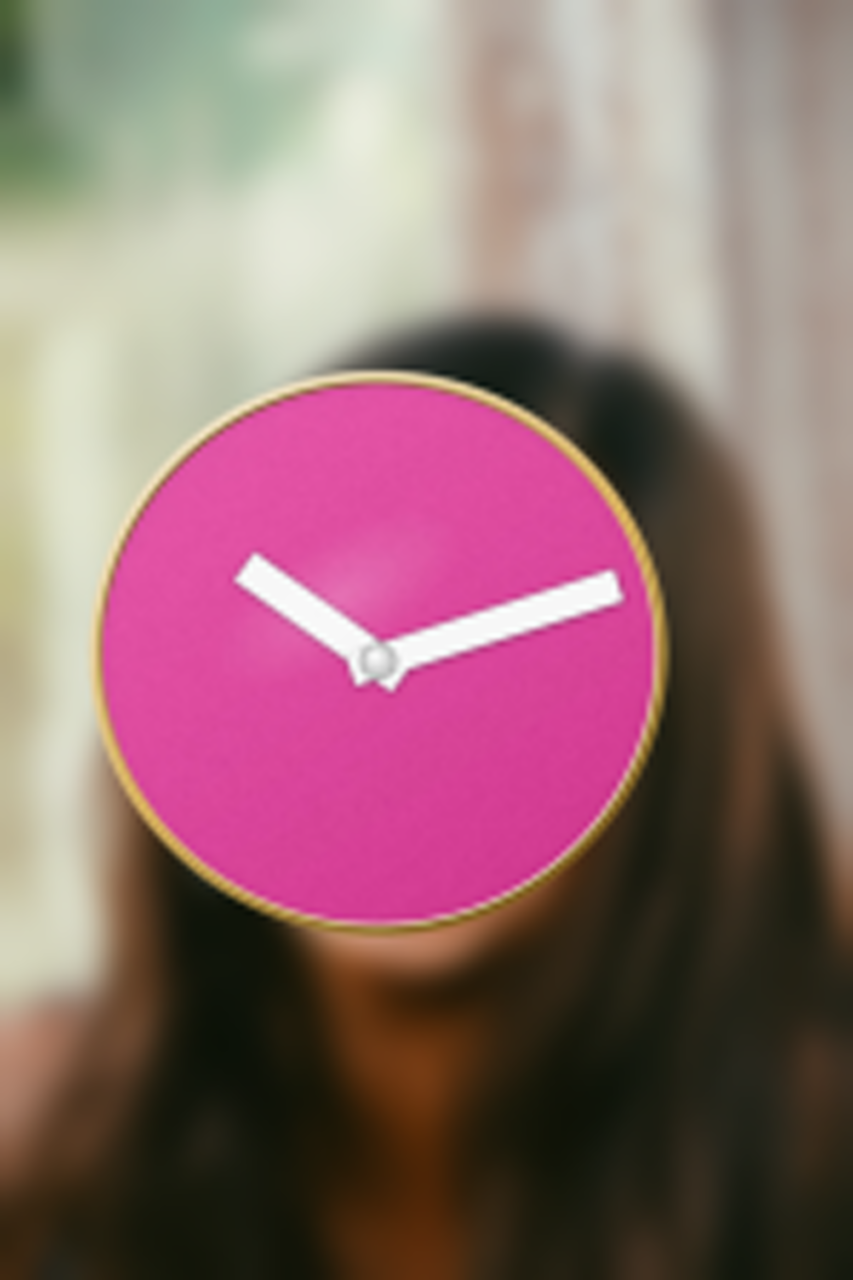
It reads 10:12
